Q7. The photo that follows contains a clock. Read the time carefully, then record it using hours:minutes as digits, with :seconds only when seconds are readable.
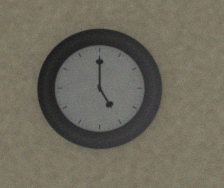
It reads 5:00
